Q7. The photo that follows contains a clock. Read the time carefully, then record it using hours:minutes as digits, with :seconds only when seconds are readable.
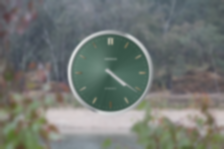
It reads 4:21
